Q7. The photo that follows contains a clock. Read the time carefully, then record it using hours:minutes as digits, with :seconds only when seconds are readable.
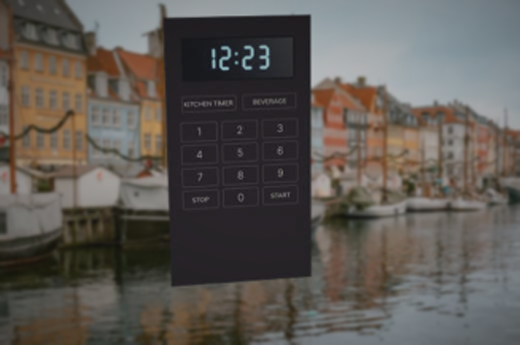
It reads 12:23
